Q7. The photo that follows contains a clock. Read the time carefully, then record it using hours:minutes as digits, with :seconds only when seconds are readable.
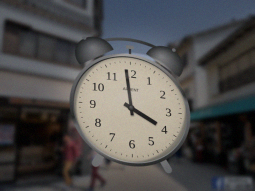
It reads 3:59
